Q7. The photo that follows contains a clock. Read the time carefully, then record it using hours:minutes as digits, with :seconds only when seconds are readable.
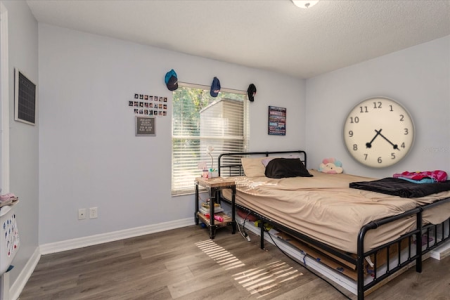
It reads 7:22
